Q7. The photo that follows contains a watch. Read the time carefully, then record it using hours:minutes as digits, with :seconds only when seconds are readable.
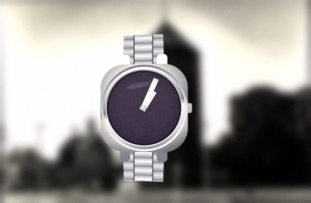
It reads 1:04
